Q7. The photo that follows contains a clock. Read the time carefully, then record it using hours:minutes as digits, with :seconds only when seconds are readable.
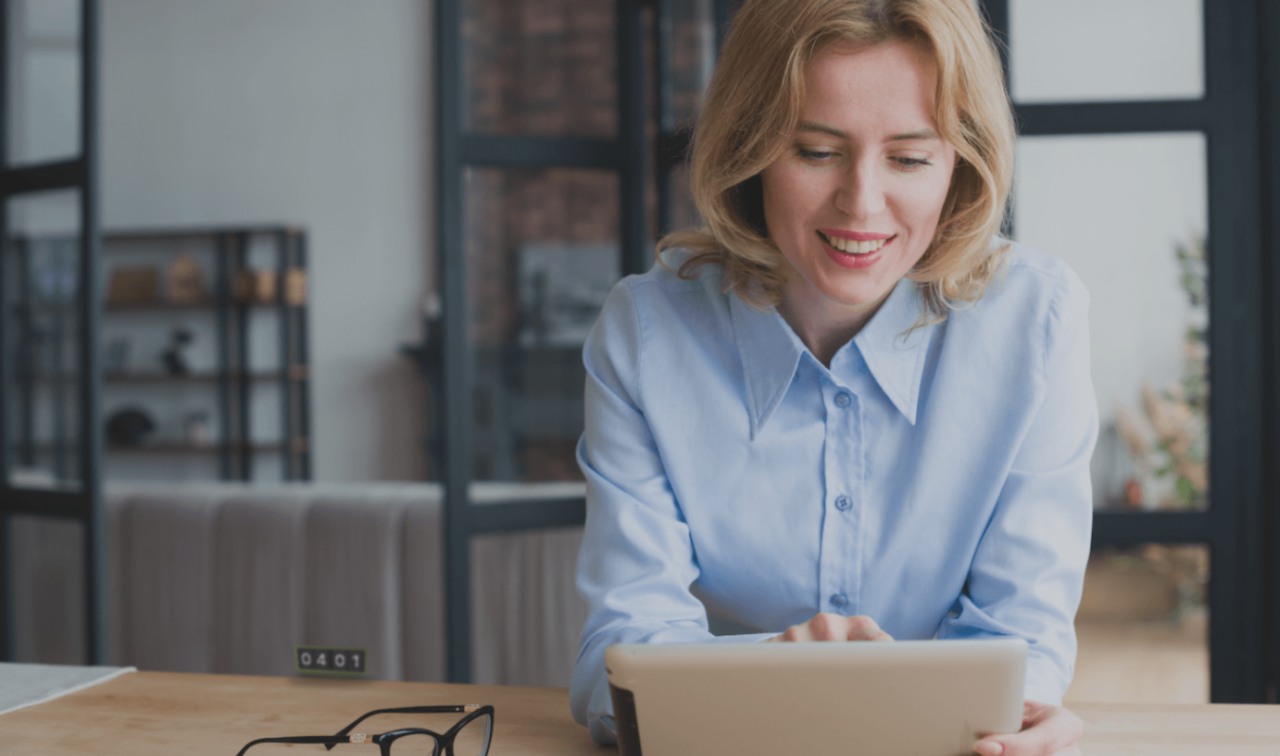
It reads 4:01
